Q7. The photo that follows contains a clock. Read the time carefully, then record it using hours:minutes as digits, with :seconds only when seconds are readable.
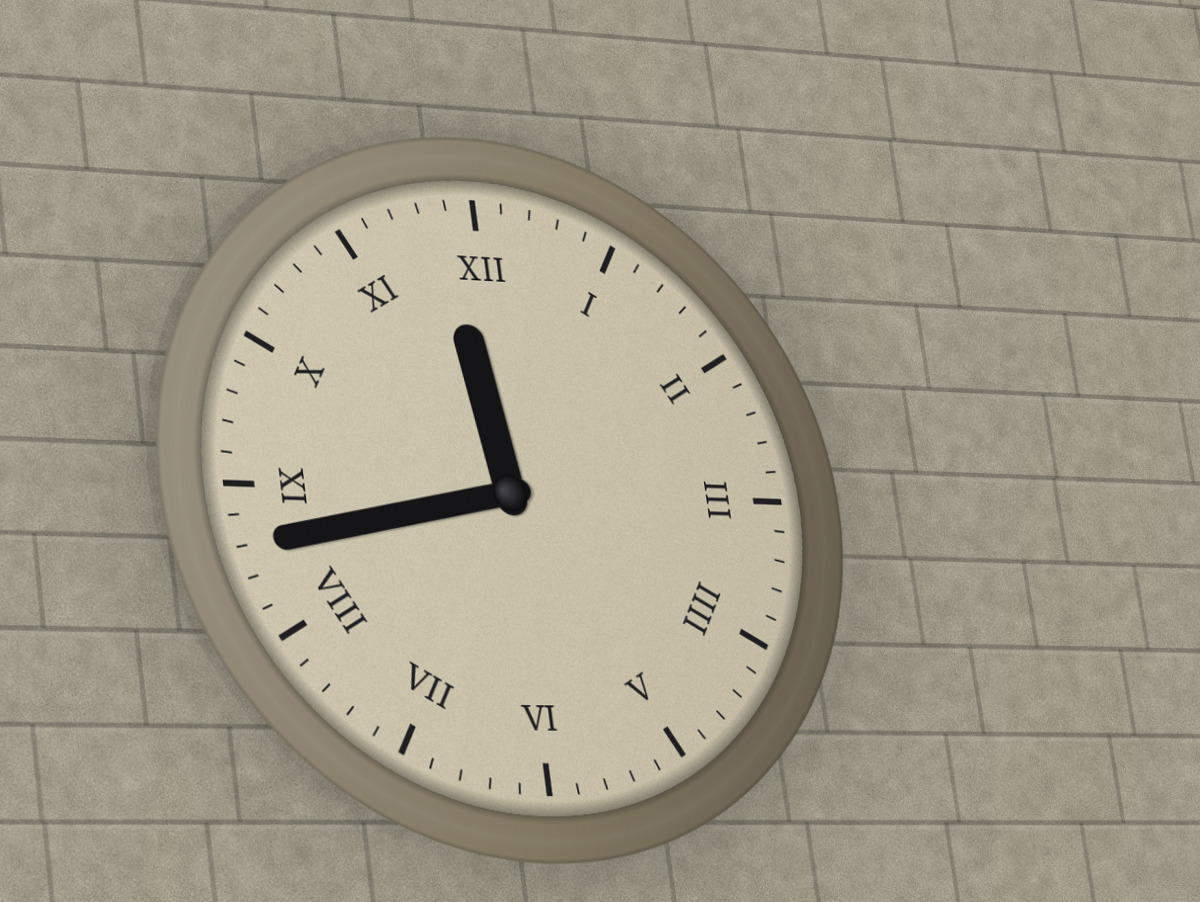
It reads 11:43
